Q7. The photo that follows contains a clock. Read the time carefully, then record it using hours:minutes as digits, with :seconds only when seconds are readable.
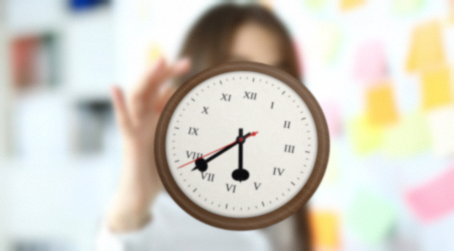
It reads 5:37:39
